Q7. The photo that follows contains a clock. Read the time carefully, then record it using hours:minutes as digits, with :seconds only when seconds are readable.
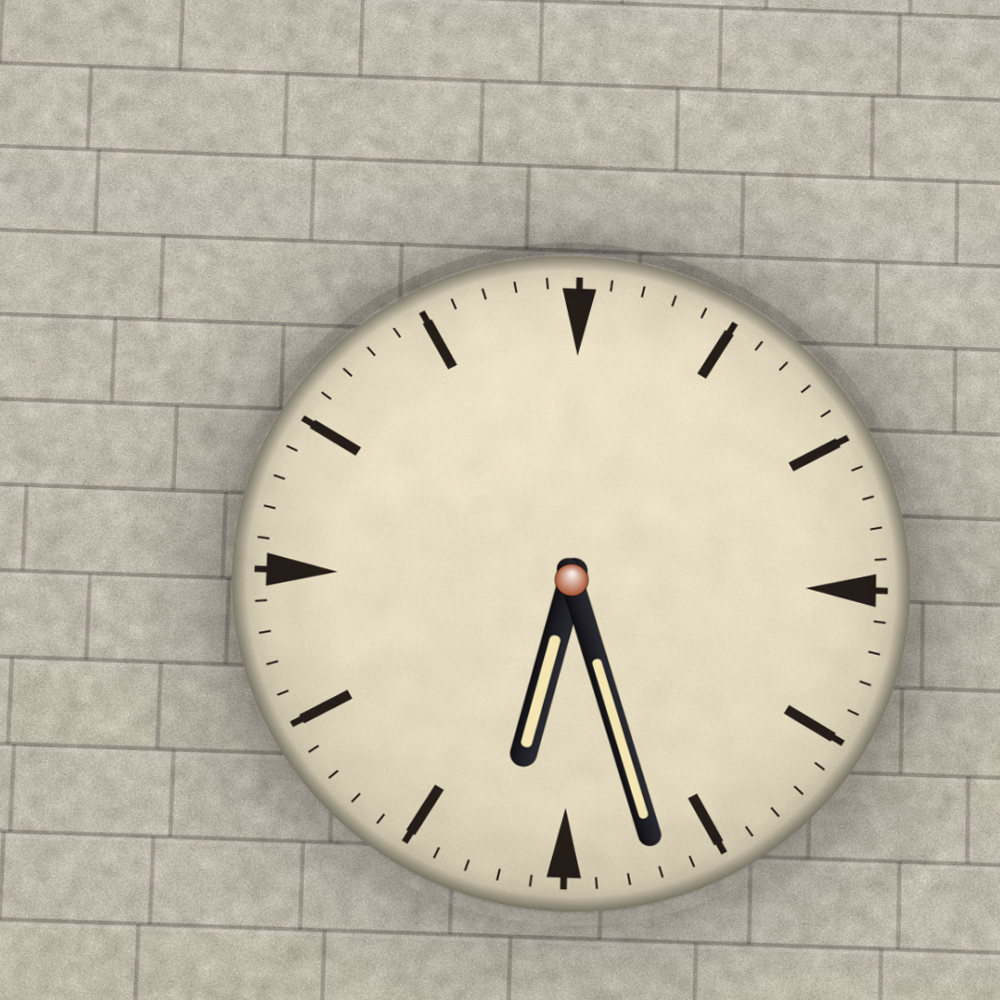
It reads 6:27
